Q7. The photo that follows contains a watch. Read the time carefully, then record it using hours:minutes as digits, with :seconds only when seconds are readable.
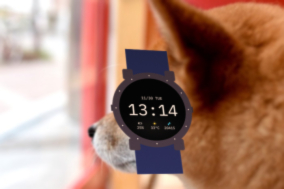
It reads 13:14
